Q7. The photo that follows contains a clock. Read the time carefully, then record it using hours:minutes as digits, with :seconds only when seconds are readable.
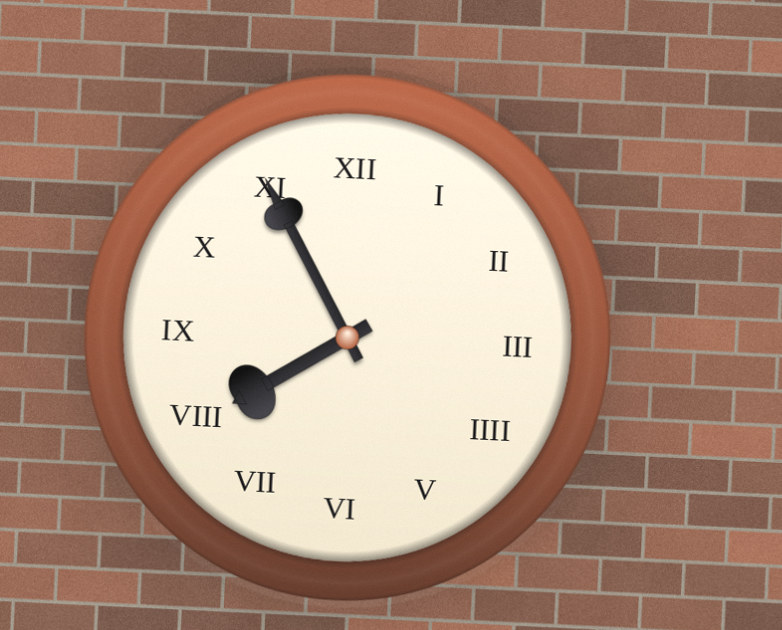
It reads 7:55
